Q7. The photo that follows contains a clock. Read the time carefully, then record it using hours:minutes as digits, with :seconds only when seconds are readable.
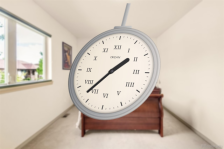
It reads 1:37
